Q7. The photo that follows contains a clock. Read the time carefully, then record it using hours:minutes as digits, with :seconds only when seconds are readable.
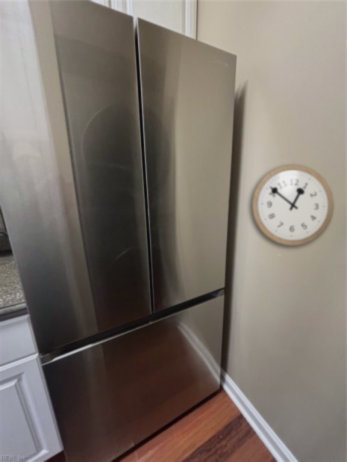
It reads 12:51
